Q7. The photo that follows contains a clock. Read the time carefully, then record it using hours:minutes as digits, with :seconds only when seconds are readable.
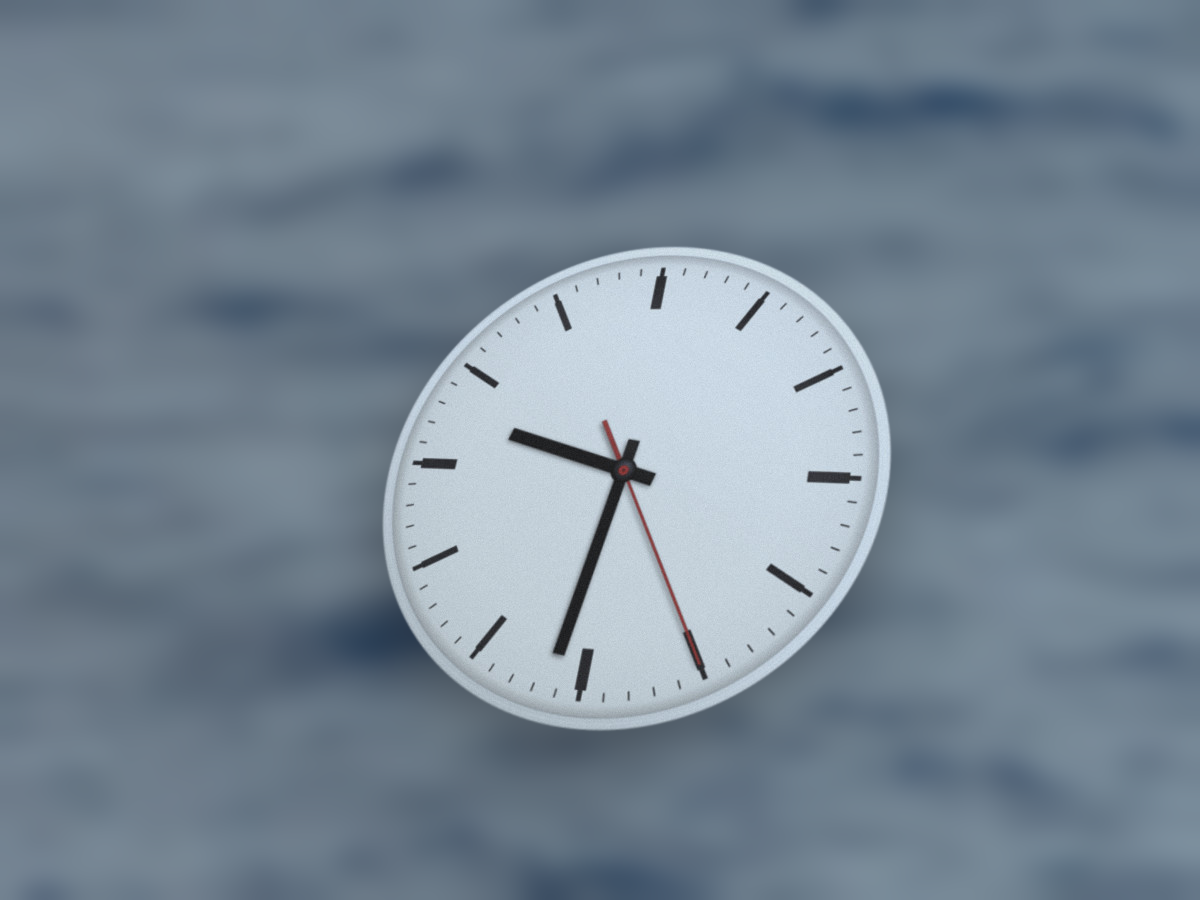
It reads 9:31:25
